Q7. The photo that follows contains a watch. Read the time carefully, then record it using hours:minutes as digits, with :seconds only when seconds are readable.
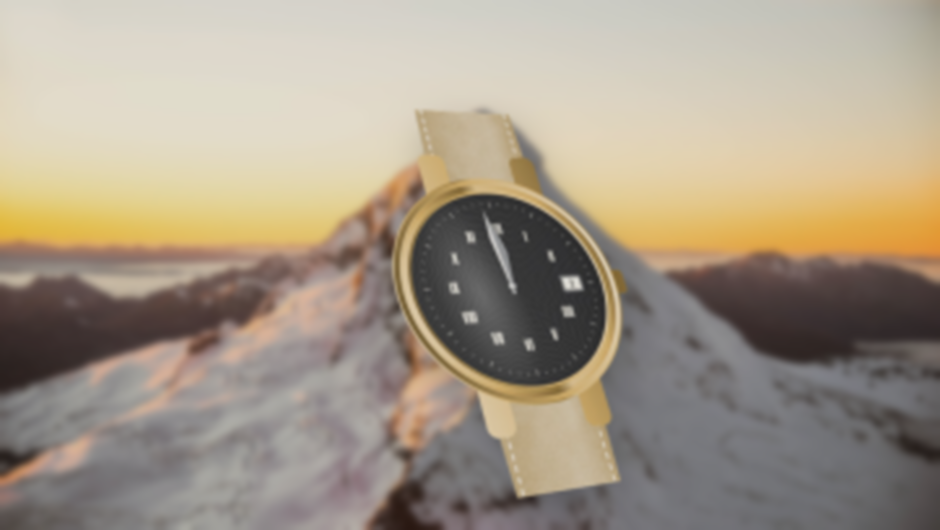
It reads 11:59
